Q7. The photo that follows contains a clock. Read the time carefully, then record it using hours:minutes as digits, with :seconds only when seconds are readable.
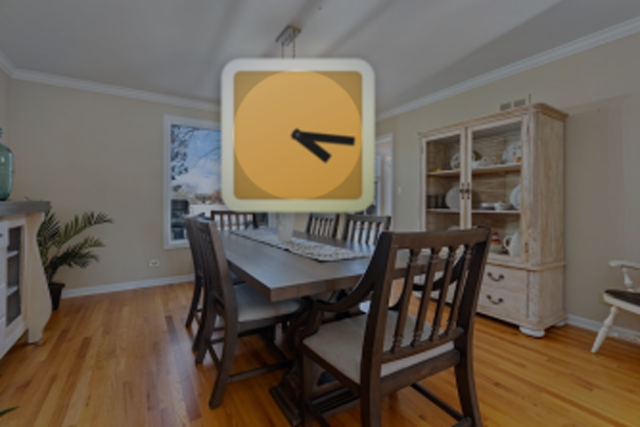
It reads 4:16
